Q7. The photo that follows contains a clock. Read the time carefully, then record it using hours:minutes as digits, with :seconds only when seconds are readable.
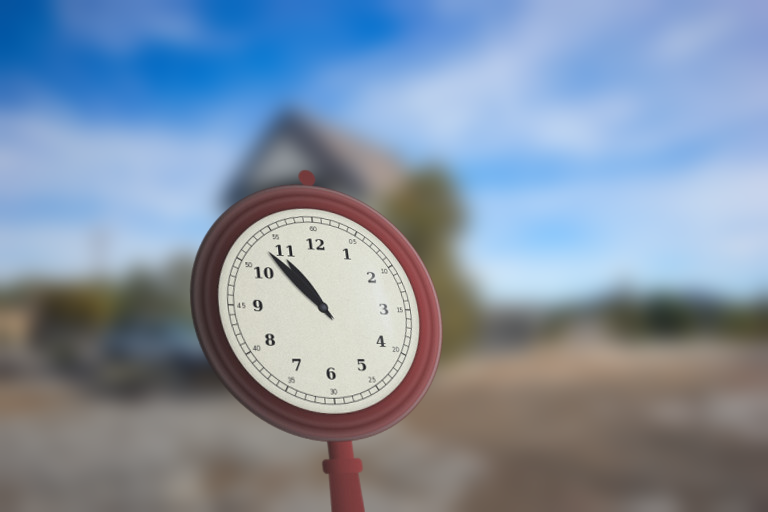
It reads 10:53
